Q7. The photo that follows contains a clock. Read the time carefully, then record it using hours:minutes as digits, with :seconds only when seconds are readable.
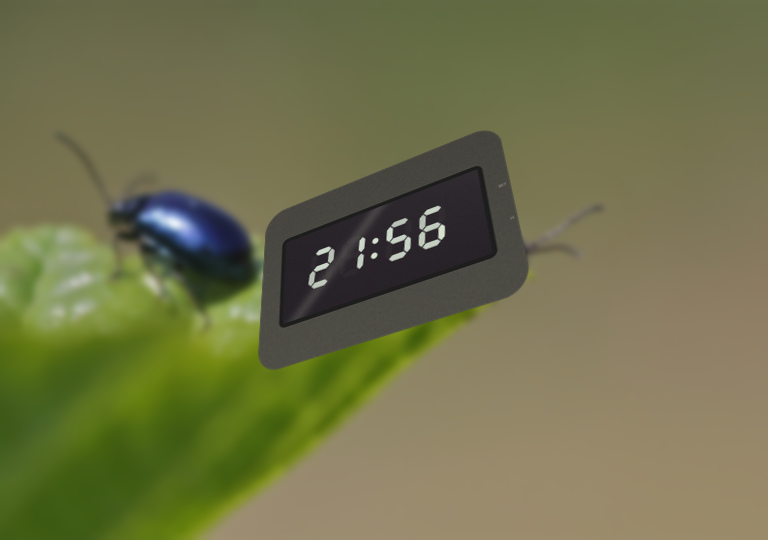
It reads 21:56
